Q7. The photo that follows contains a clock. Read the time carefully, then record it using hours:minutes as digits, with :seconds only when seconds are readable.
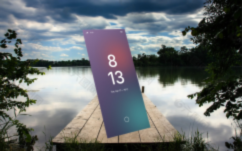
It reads 8:13
